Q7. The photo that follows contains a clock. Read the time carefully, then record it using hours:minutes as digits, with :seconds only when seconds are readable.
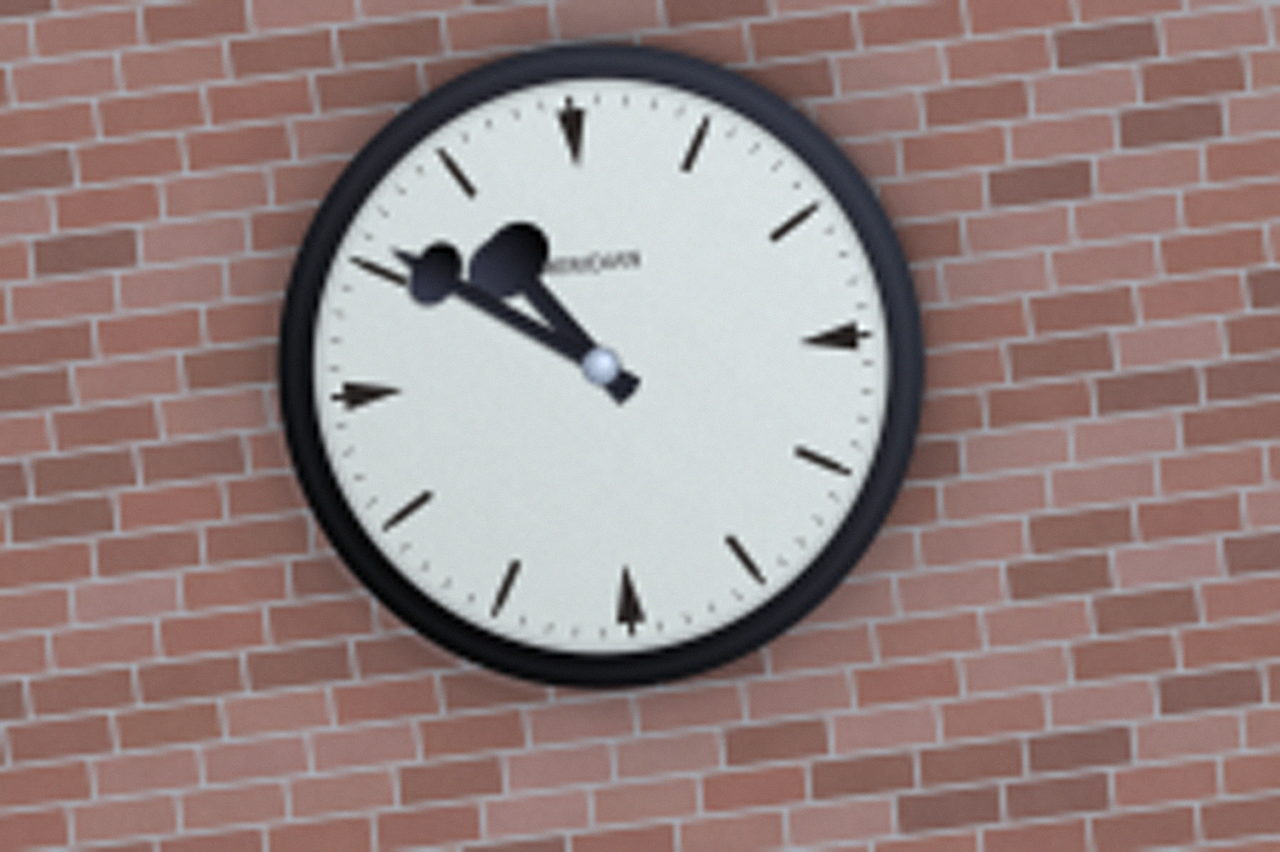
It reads 10:51
